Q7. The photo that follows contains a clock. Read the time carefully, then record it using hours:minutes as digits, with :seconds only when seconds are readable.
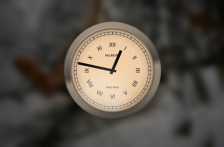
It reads 12:47
